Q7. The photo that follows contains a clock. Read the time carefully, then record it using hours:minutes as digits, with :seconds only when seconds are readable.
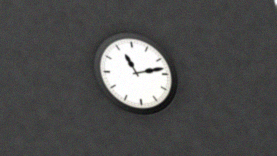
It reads 11:13
